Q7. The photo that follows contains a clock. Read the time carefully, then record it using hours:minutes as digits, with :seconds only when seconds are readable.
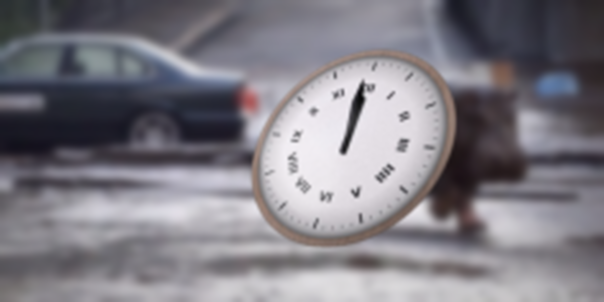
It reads 11:59
